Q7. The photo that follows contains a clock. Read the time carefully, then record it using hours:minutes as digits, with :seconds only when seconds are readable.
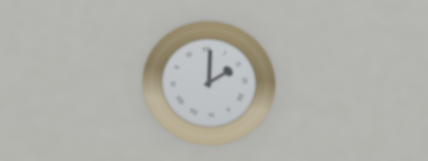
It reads 2:01
